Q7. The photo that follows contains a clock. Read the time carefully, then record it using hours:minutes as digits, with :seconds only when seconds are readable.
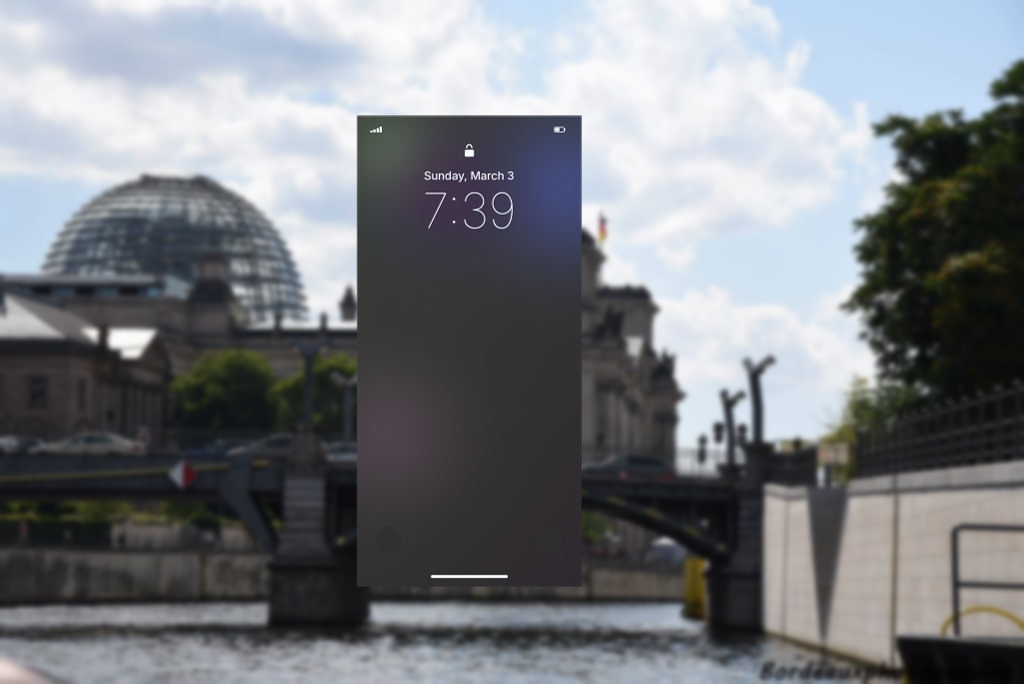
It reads 7:39
